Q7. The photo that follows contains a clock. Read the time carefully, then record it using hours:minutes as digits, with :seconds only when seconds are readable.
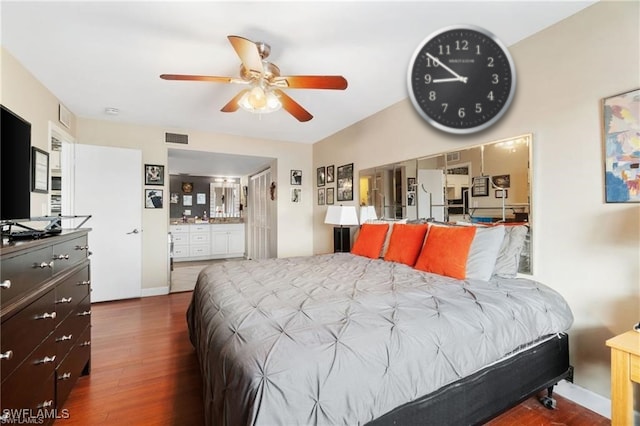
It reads 8:51
